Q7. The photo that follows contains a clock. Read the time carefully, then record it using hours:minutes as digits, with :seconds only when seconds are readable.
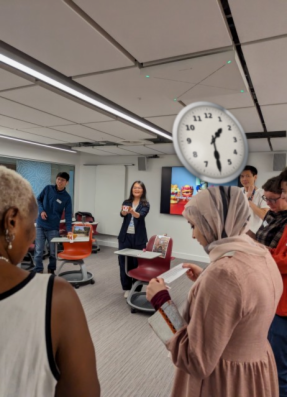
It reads 1:30
